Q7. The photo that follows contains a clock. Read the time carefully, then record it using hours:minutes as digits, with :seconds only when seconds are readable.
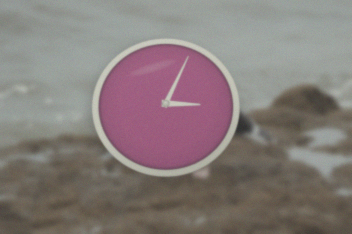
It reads 3:04
